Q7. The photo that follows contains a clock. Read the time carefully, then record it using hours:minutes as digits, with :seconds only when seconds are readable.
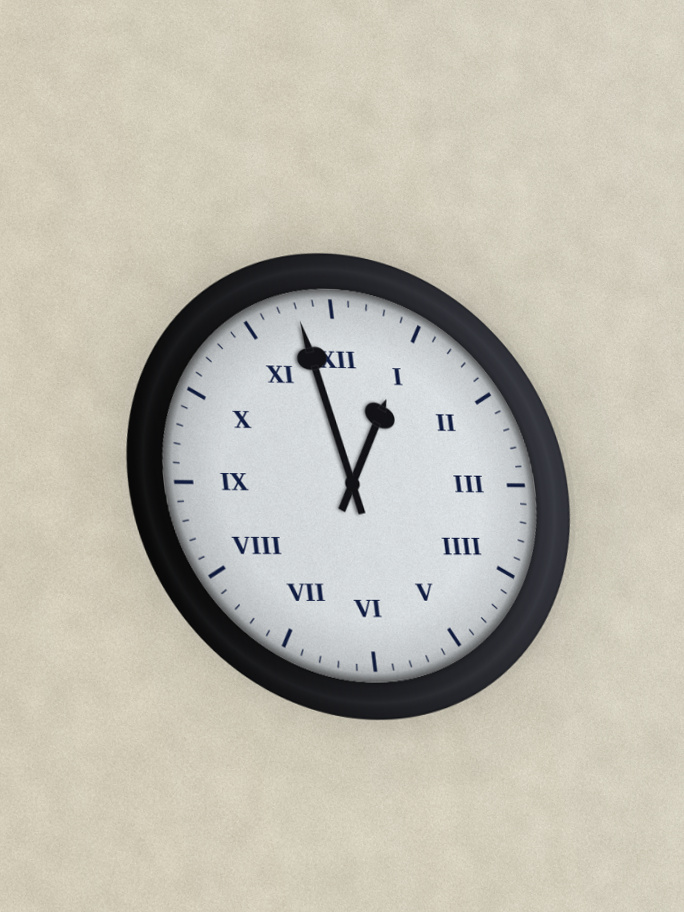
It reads 12:58
